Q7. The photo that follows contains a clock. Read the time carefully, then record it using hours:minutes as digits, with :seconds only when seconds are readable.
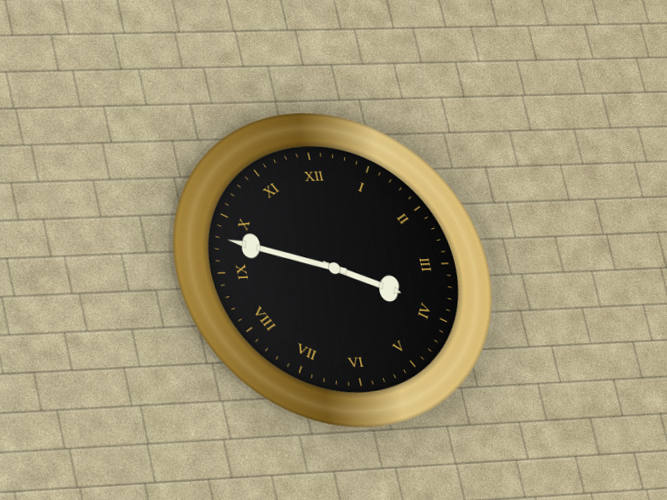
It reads 3:48
